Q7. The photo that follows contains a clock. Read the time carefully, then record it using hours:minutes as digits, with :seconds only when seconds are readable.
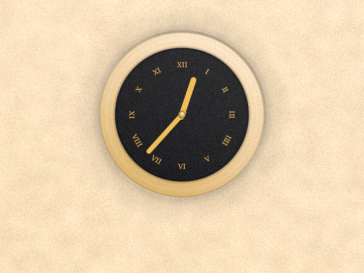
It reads 12:37
